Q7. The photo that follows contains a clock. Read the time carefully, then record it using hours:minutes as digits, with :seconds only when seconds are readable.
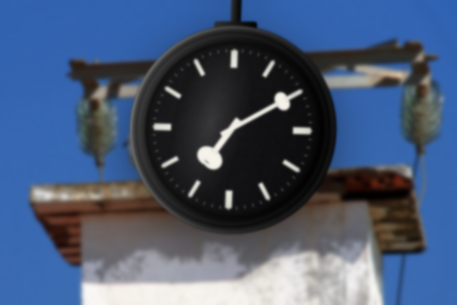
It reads 7:10
